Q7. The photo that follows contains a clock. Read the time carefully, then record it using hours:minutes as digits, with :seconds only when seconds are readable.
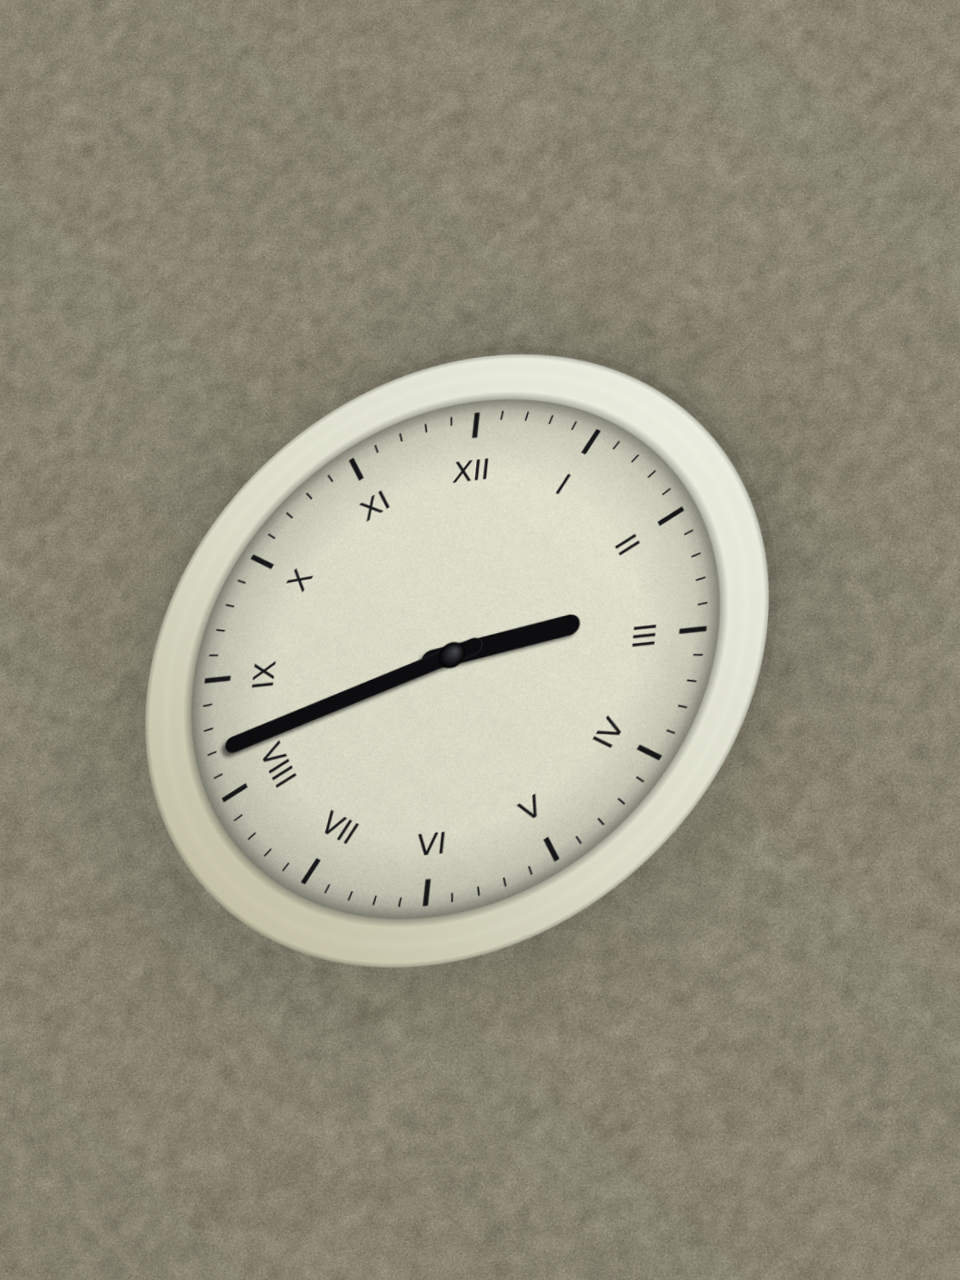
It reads 2:42
